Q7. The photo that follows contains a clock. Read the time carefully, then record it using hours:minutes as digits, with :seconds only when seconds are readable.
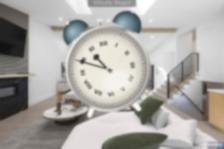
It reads 10:49
